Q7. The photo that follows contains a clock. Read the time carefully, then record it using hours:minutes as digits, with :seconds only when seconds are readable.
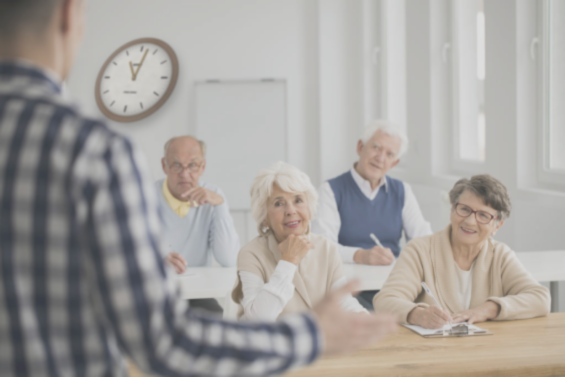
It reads 11:02
